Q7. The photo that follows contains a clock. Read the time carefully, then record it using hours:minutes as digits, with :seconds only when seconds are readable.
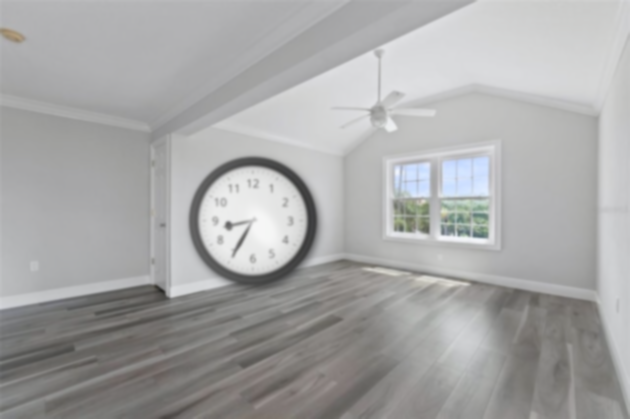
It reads 8:35
